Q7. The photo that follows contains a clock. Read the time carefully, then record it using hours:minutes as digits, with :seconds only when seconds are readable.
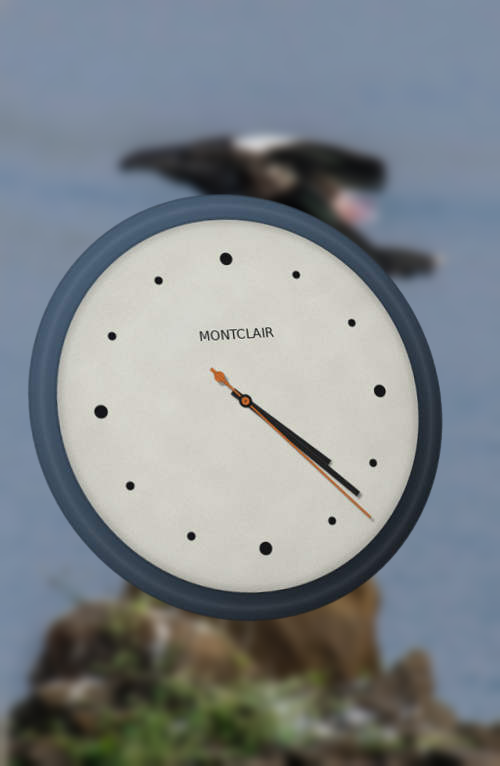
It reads 4:22:23
